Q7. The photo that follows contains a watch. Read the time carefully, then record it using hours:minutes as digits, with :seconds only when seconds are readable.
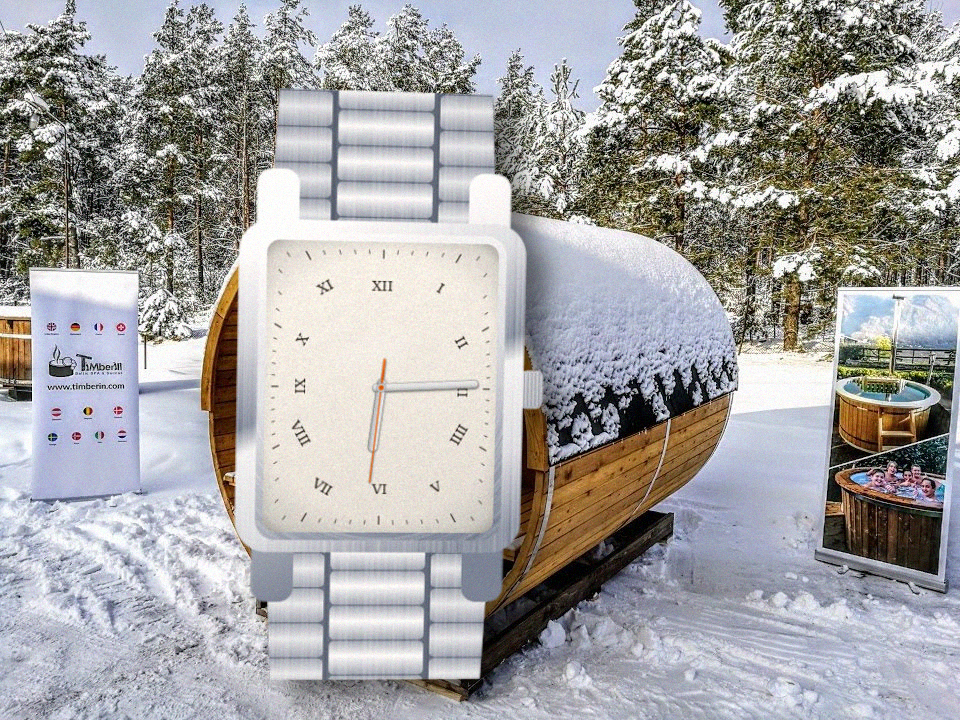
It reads 6:14:31
